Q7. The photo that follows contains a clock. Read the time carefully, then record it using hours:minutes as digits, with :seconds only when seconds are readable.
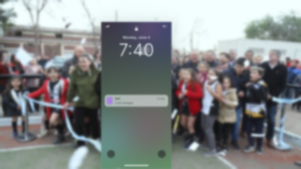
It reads 7:40
